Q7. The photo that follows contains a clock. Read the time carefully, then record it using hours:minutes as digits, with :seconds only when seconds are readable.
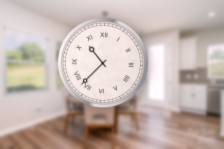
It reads 10:37
